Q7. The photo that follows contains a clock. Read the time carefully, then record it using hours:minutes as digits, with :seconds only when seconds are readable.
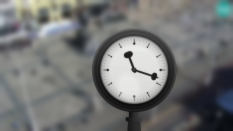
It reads 11:18
